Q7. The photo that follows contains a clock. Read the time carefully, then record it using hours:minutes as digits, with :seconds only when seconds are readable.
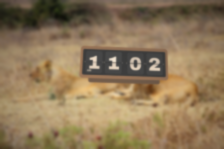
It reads 11:02
